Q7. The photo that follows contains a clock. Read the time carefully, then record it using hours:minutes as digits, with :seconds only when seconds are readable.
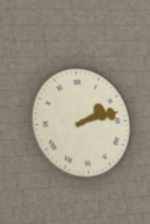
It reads 2:13
